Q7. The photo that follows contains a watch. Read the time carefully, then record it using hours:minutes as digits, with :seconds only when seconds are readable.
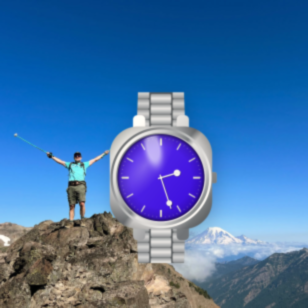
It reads 2:27
